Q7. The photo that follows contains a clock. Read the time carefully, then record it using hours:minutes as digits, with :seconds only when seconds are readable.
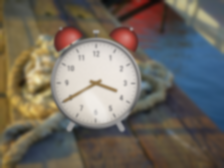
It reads 3:40
